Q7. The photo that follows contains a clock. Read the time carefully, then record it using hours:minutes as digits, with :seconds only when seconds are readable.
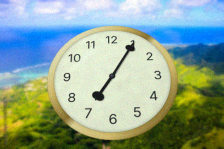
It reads 7:05
